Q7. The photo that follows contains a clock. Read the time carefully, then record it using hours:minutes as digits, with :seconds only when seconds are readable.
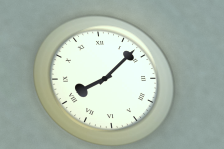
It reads 8:08
